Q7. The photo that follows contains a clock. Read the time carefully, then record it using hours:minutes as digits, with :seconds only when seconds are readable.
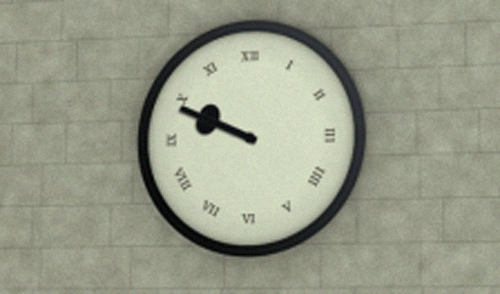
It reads 9:49
